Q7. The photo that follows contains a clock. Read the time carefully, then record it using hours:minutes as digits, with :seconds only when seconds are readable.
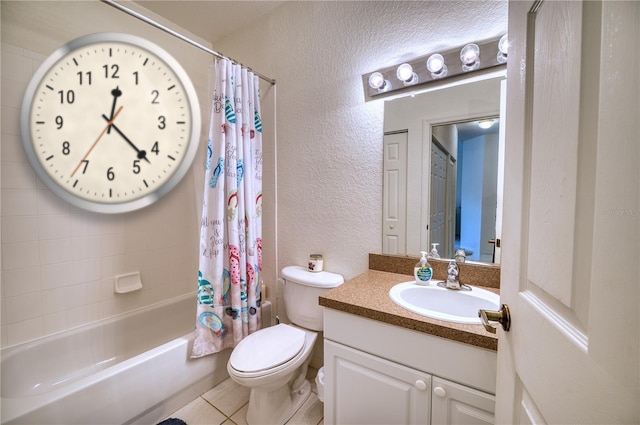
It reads 12:22:36
